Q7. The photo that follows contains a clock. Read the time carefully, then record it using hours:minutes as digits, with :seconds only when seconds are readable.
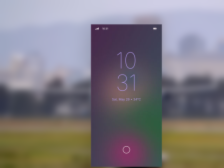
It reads 10:31
